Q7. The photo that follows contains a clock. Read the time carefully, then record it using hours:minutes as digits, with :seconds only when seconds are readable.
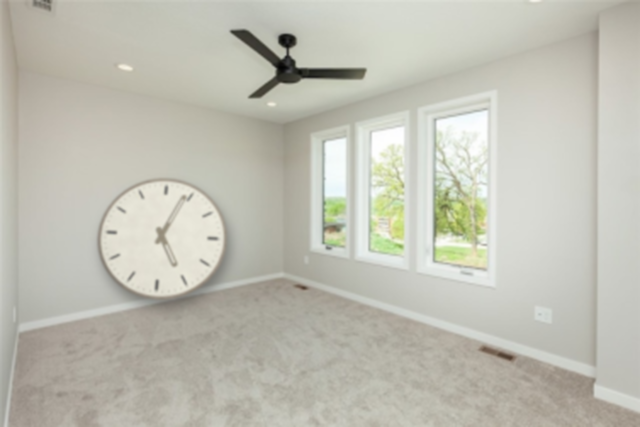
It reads 5:04
